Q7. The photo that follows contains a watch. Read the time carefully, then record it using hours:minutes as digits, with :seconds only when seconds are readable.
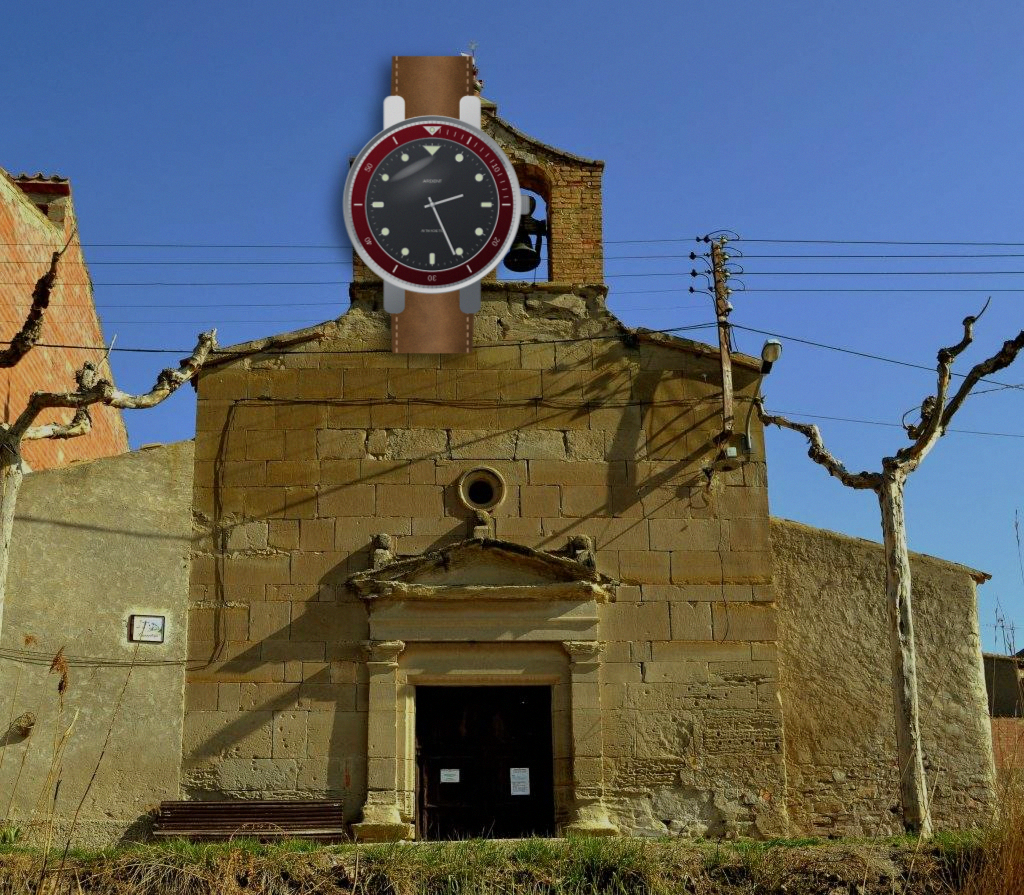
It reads 2:26
